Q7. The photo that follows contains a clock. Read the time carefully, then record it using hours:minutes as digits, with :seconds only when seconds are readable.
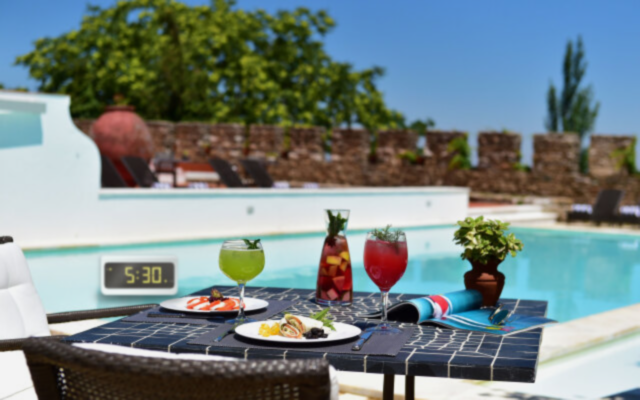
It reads 5:30
